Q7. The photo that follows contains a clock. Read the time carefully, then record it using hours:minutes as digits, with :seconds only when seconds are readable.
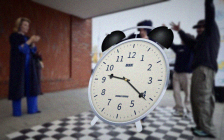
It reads 9:21
